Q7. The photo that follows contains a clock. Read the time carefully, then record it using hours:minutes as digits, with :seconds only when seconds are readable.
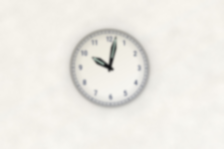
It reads 10:02
